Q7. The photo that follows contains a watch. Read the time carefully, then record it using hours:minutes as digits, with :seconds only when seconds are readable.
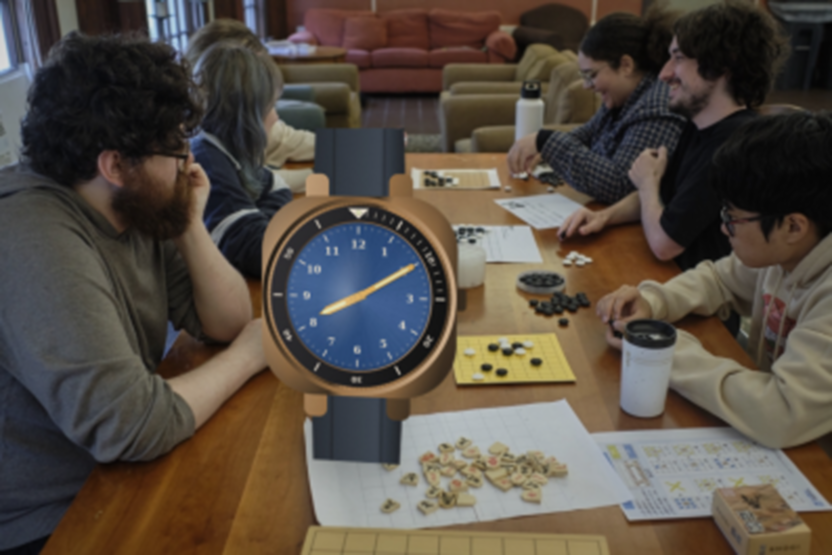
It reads 8:10
